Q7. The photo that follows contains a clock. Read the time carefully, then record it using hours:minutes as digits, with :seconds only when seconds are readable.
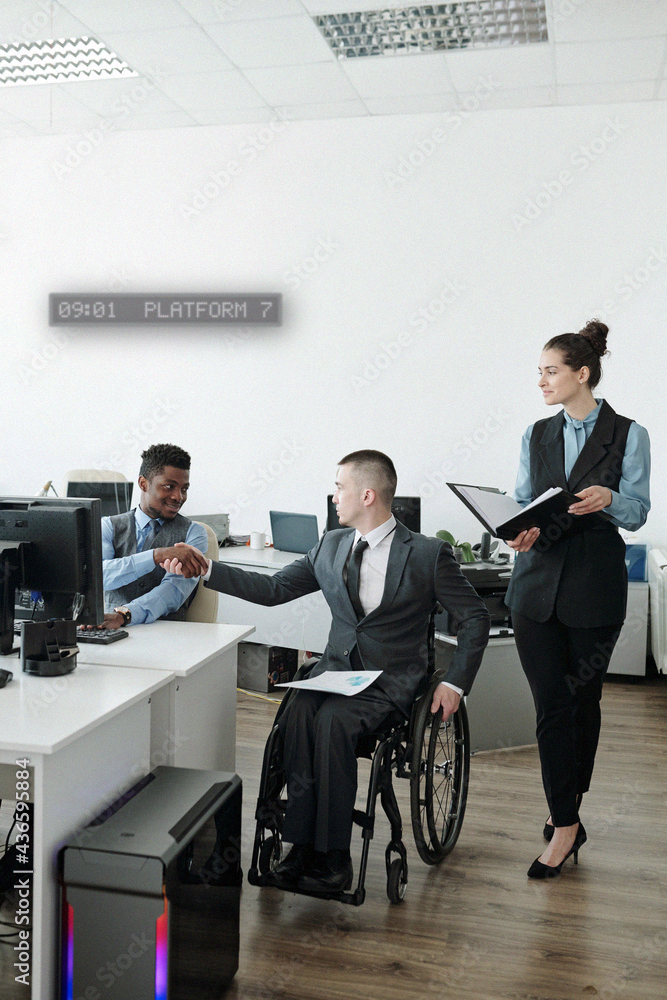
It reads 9:01
